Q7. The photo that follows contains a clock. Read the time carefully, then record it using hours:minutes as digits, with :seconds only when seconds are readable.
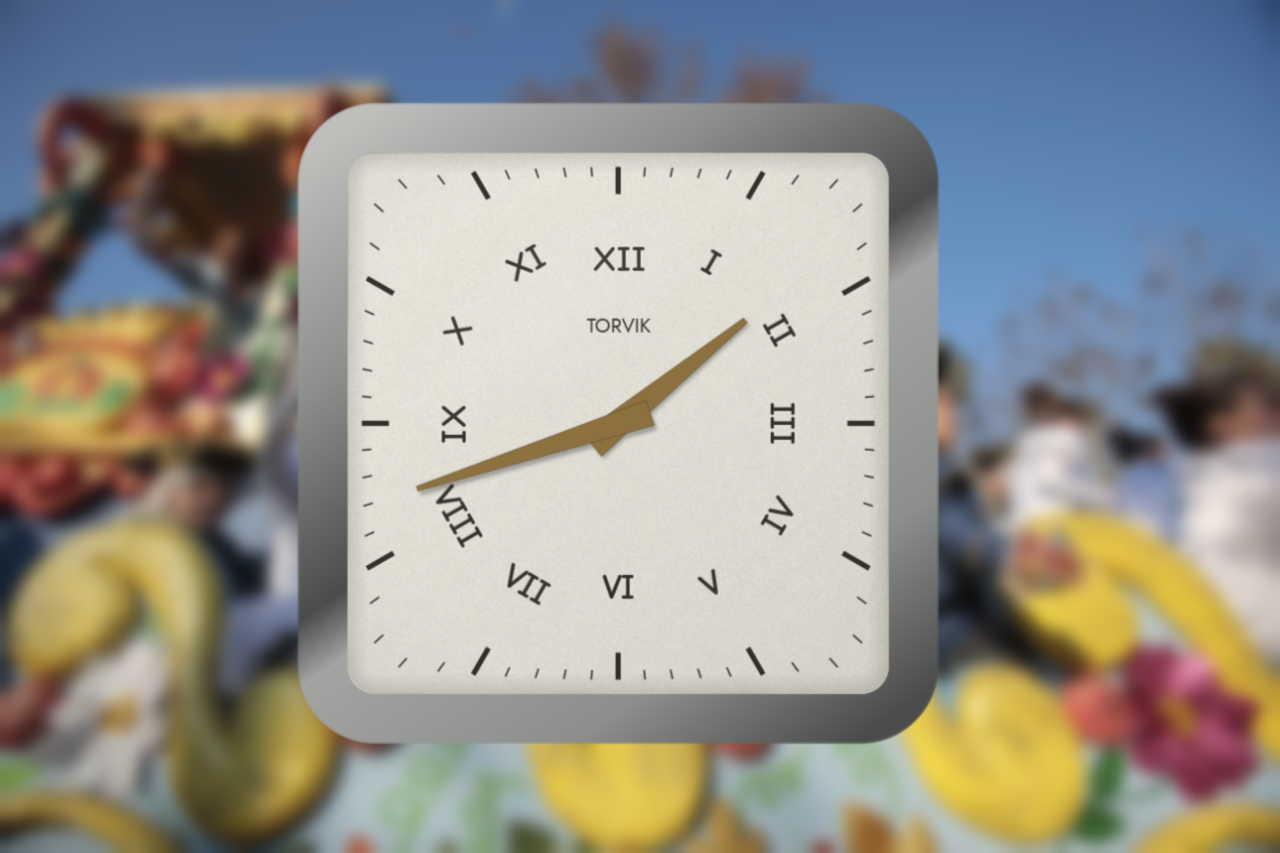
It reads 1:42
